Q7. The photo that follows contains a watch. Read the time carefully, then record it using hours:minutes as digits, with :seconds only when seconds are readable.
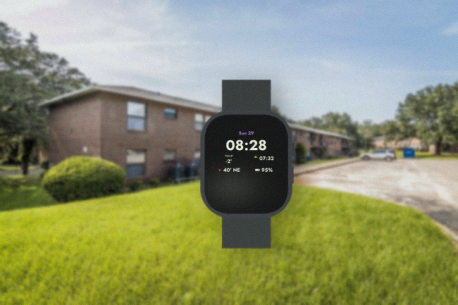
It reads 8:28
